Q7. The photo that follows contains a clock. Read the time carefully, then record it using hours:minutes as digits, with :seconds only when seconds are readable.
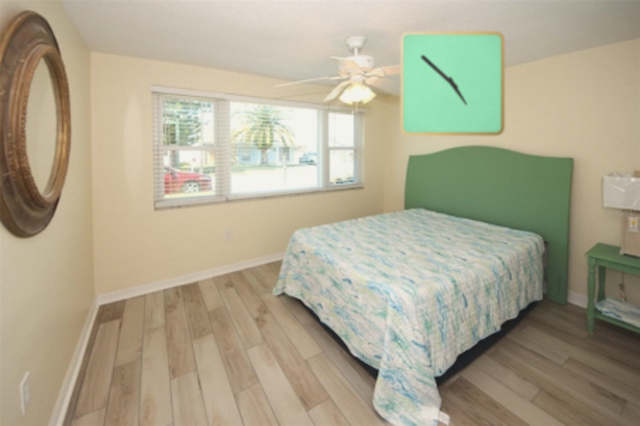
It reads 4:52
